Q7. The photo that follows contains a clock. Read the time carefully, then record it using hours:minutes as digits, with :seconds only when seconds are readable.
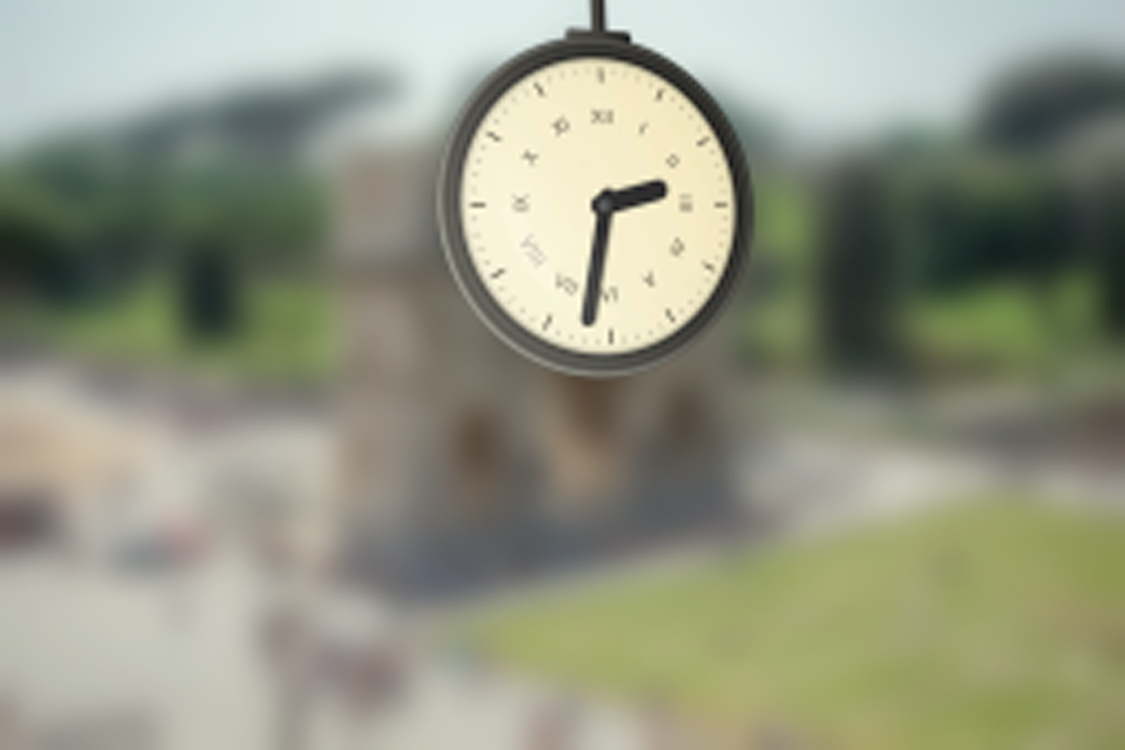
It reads 2:32
